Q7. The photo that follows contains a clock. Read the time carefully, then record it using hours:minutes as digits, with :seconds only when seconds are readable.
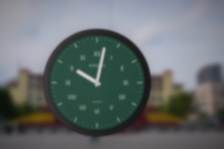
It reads 10:02
